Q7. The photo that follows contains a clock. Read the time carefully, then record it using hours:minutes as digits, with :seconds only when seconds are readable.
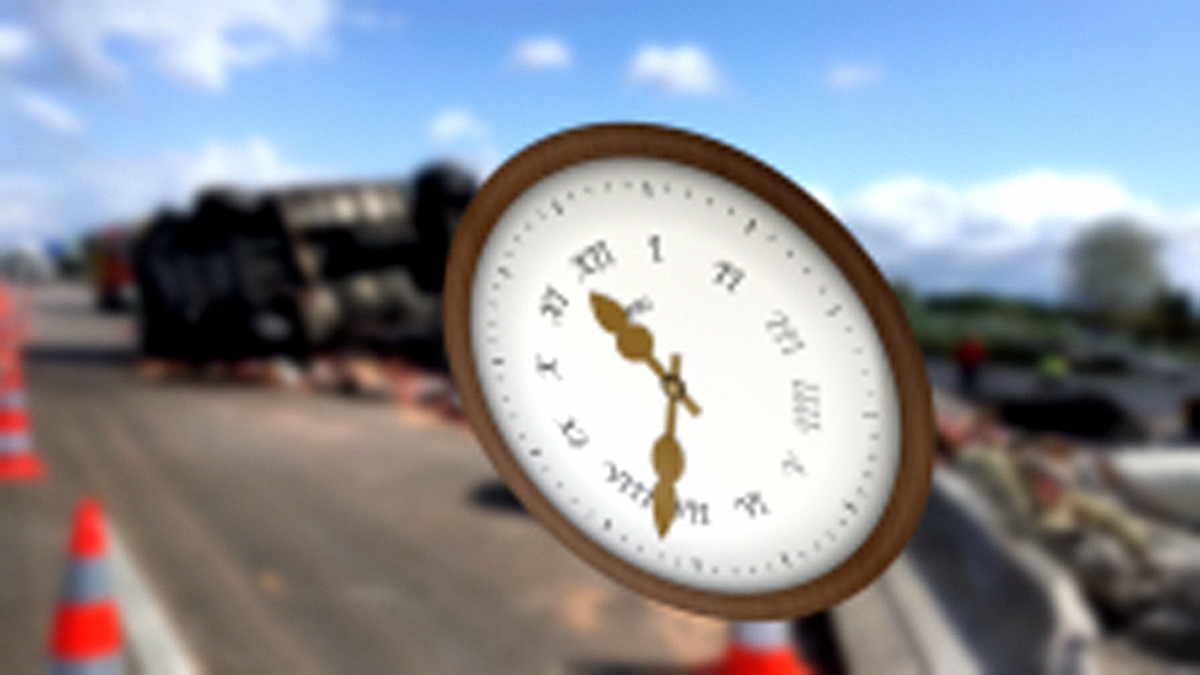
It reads 11:37
